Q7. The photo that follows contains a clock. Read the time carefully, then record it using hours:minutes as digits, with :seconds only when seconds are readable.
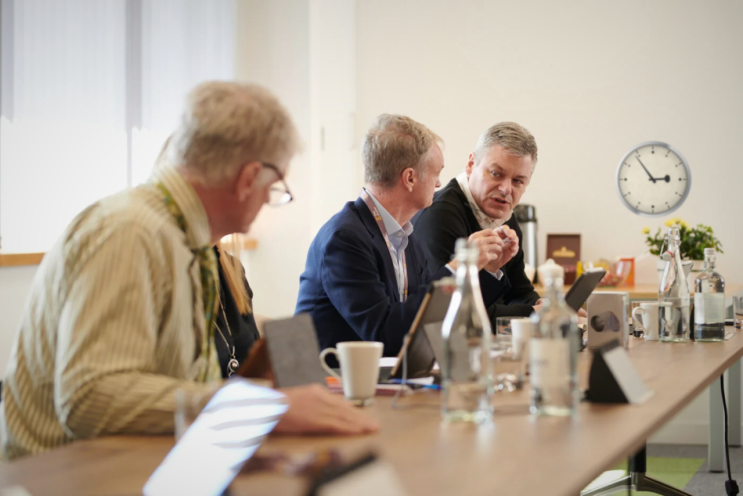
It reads 2:54
